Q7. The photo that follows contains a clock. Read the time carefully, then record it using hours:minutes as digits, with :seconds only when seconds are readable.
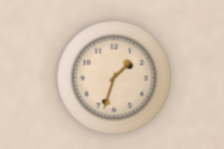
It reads 1:33
